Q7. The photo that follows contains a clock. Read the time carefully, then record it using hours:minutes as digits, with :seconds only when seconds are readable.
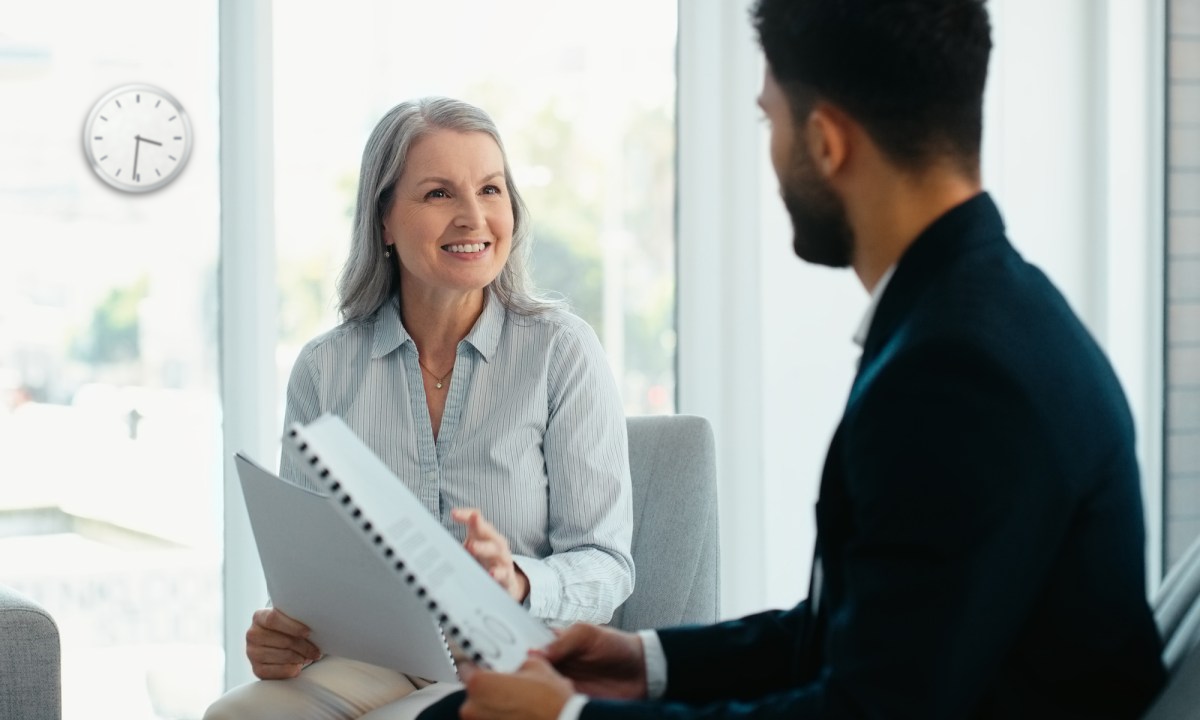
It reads 3:31
